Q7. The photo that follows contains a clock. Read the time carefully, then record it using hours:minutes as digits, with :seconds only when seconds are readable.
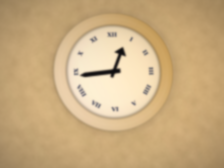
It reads 12:44
